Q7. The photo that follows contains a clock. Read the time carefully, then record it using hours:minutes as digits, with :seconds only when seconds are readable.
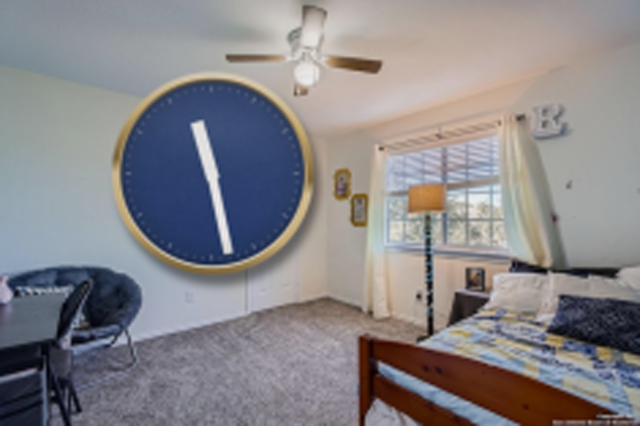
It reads 11:28
